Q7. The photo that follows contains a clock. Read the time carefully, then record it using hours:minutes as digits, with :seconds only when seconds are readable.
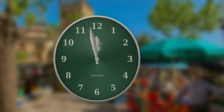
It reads 11:58
